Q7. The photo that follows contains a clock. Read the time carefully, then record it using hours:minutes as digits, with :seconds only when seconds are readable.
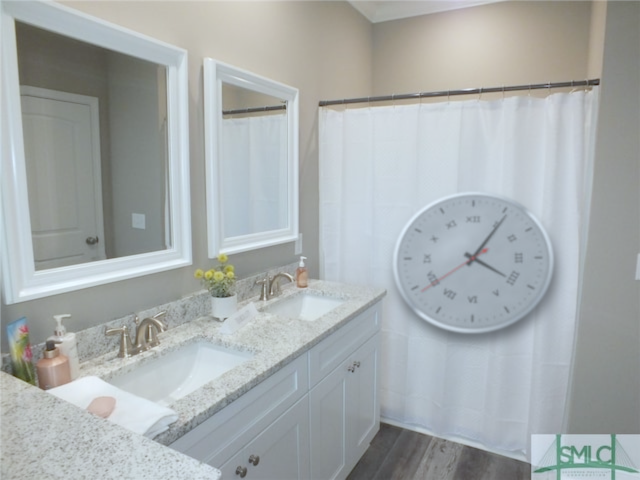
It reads 4:05:39
